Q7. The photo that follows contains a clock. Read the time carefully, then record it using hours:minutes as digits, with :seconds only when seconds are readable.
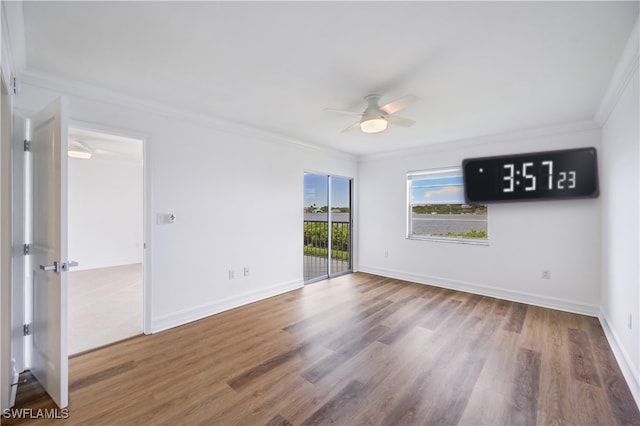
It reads 3:57:23
